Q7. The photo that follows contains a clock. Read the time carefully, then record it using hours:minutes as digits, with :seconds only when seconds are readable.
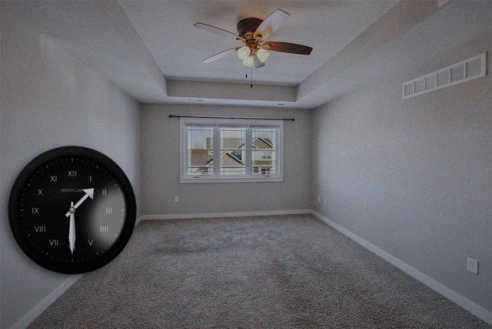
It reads 1:30
